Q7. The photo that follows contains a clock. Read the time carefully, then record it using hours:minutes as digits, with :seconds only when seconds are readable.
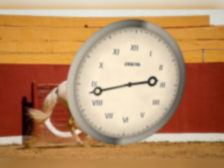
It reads 2:43
